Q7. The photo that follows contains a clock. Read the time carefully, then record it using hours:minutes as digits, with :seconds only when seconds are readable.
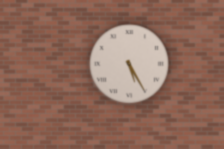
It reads 5:25
